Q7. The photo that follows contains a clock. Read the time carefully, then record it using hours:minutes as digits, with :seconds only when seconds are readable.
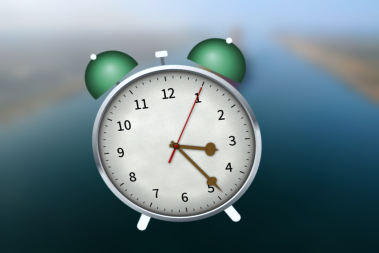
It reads 3:24:05
